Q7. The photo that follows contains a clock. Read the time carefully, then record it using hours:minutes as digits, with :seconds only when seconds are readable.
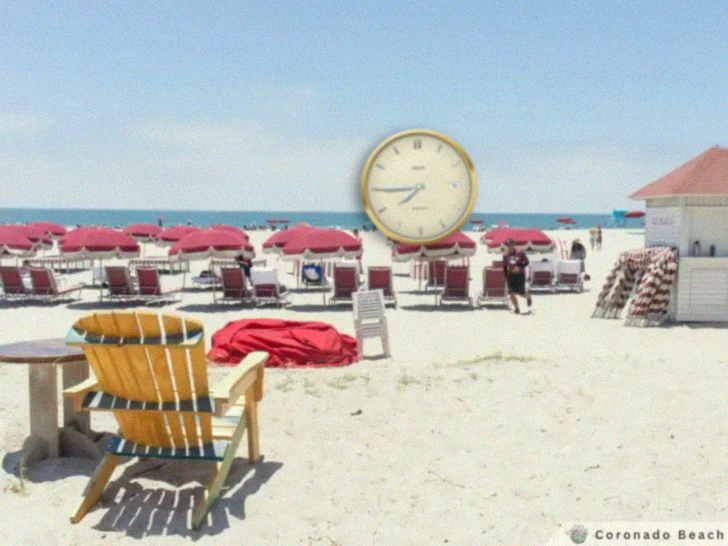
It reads 7:45
